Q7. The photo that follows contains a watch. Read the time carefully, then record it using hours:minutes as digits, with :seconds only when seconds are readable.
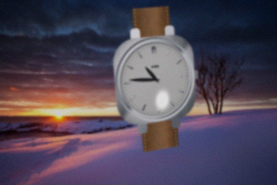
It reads 10:46
